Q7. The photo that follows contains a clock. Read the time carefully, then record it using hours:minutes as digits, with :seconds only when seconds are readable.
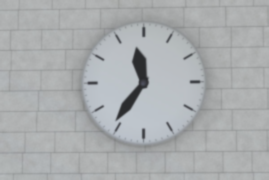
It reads 11:36
